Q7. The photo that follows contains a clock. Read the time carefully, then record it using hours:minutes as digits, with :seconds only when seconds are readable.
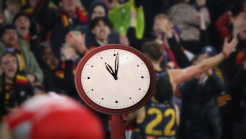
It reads 11:01
